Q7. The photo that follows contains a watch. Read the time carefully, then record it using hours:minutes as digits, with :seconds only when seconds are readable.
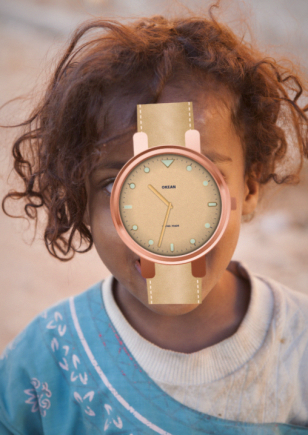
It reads 10:33
